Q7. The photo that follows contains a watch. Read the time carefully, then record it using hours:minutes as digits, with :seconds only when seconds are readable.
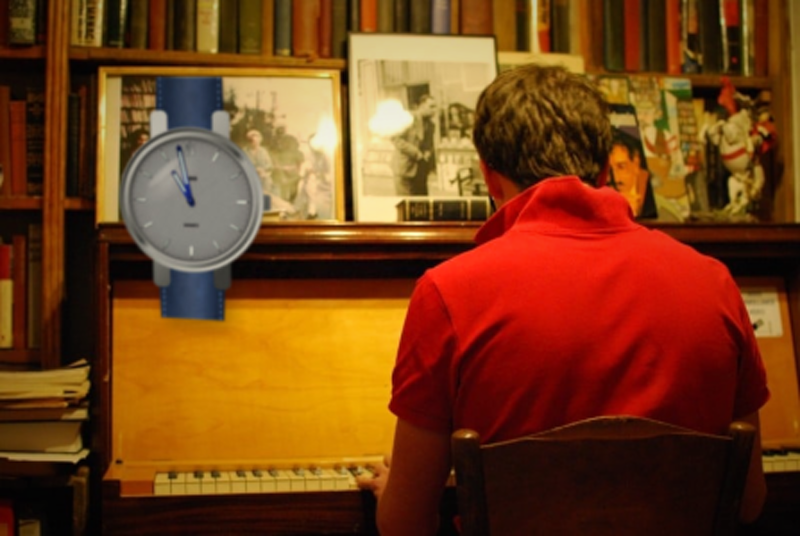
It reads 10:58
